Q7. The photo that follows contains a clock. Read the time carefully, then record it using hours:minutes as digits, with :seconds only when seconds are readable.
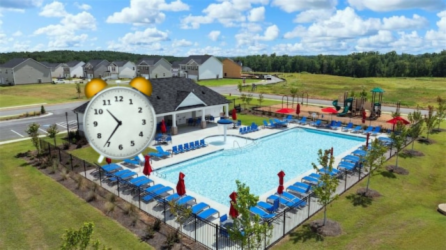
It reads 10:36
